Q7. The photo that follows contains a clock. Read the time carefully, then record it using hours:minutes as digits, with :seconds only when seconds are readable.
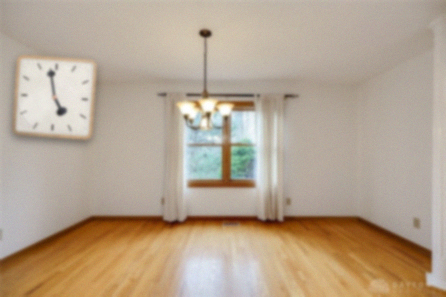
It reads 4:58
